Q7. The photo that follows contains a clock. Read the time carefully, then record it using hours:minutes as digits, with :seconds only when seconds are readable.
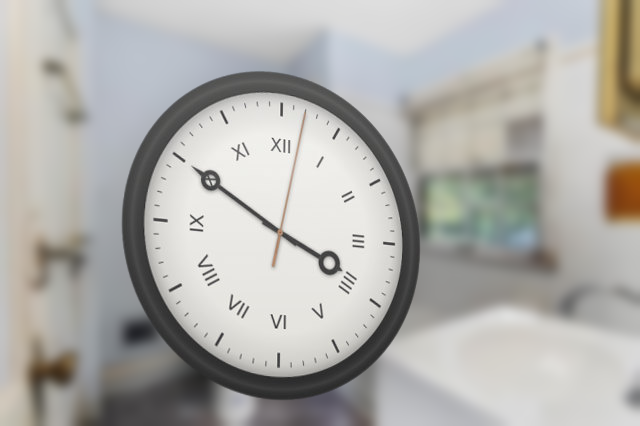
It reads 3:50:02
